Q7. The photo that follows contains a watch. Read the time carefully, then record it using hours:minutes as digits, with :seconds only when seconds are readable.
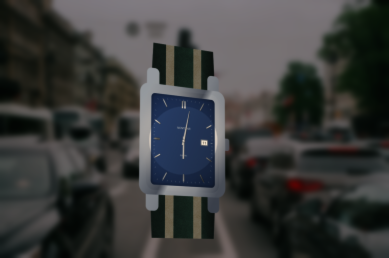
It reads 6:02
